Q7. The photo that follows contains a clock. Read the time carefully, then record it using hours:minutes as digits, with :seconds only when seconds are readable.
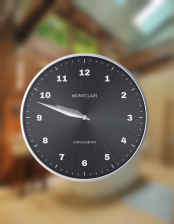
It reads 9:48
